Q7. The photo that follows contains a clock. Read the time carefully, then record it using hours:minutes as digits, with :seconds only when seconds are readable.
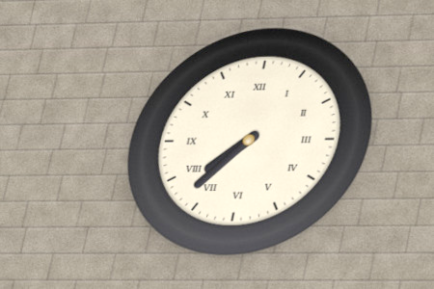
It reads 7:37
